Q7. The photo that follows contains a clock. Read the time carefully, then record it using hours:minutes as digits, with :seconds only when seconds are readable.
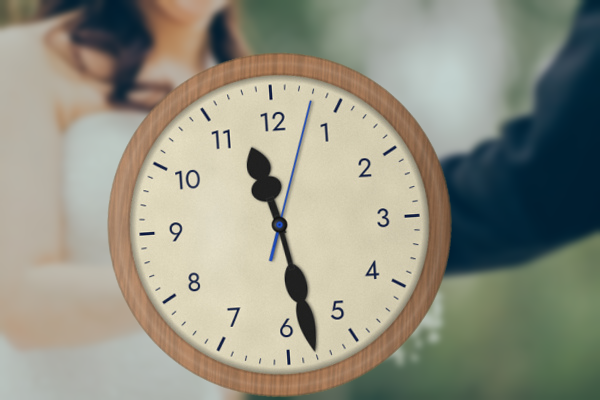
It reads 11:28:03
